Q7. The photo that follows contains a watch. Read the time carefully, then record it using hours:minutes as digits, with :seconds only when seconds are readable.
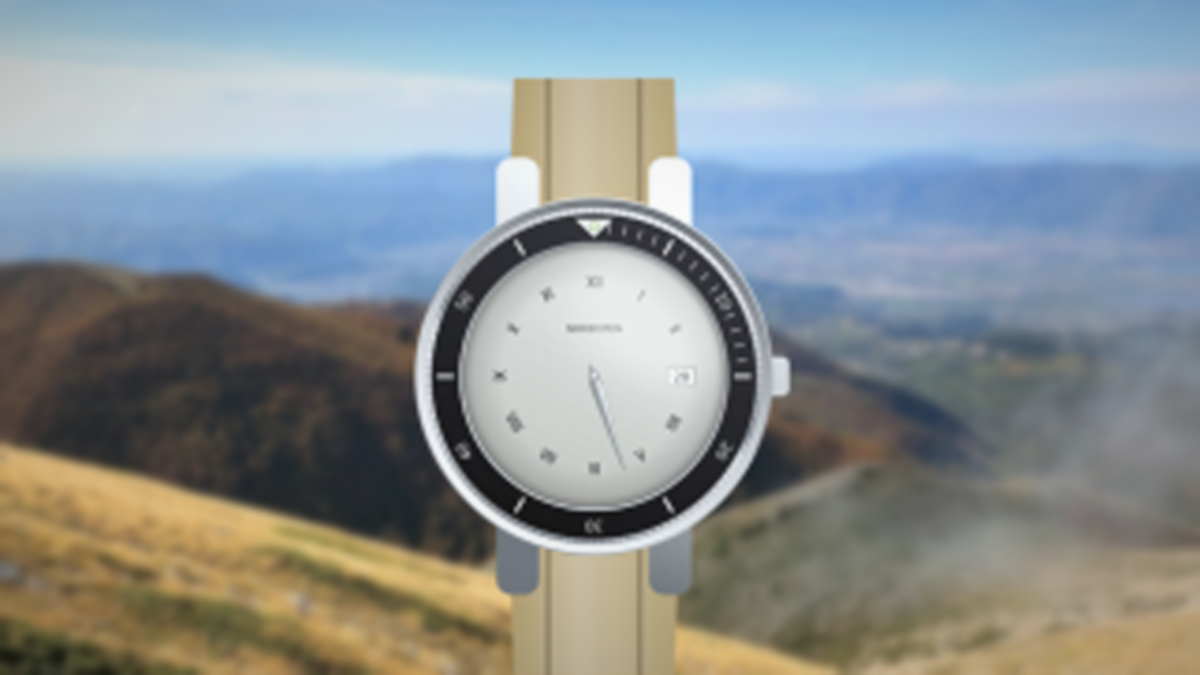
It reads 5:27
